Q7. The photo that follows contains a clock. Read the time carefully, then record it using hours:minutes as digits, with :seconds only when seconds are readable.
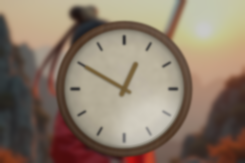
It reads 12:50
